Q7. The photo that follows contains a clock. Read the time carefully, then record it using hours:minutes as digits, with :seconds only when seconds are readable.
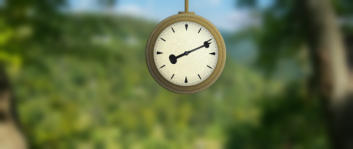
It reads 8:11
